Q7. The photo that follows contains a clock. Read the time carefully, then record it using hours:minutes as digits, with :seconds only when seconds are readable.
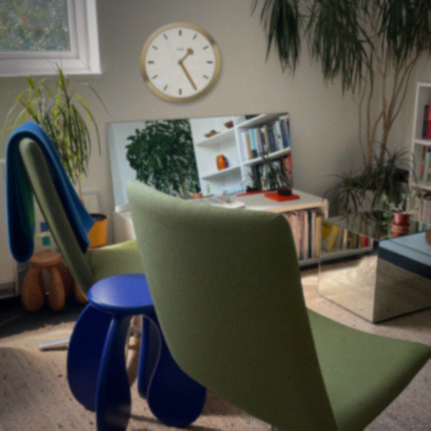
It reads 1:25
